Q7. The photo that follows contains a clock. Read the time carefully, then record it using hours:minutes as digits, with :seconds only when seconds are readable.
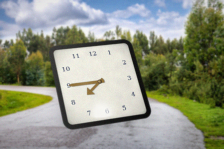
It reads 7:45
